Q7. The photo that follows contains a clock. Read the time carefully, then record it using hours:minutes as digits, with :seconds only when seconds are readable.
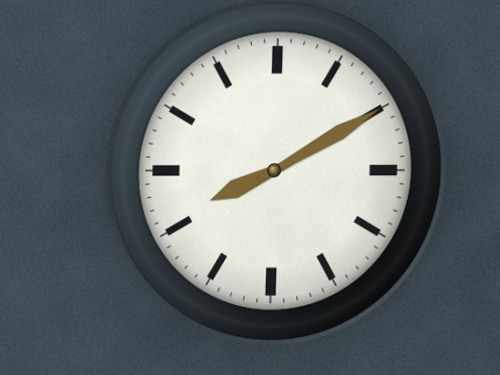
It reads 8:10
